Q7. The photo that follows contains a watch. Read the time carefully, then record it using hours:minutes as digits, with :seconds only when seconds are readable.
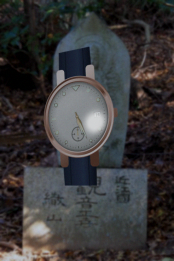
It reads 5:26
